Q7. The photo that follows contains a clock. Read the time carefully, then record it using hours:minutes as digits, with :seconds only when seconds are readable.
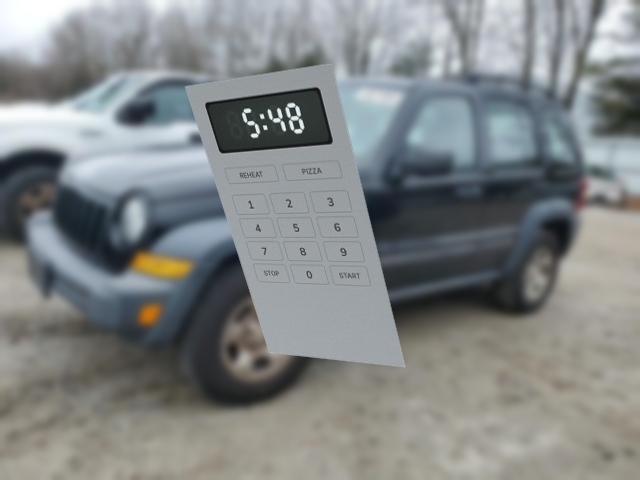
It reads 5:48
